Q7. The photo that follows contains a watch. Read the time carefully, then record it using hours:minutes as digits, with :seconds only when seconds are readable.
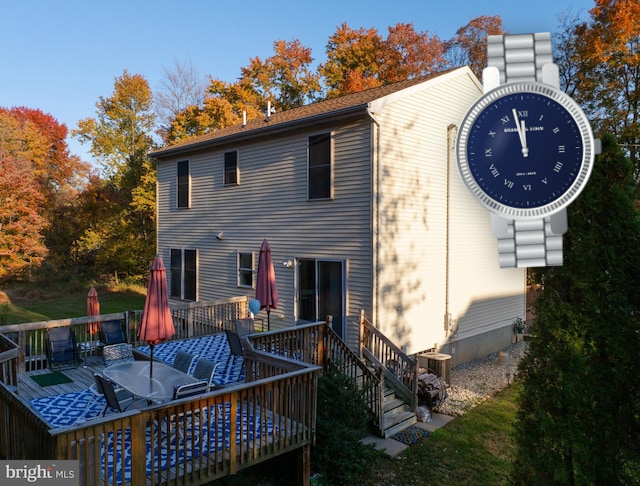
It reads 11:58
